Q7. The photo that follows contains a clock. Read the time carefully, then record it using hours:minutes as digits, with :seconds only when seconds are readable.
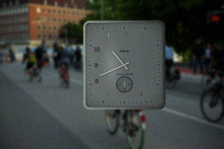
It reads 10:41
